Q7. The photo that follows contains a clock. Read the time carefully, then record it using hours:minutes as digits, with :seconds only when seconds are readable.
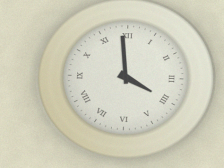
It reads 3:59
